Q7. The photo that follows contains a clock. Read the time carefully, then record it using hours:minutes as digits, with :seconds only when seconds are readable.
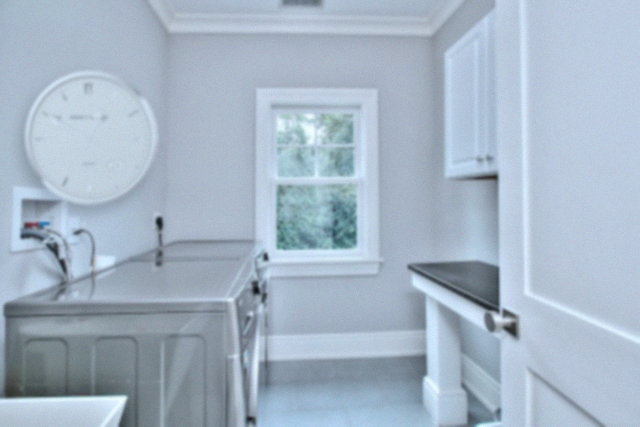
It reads 12:50
